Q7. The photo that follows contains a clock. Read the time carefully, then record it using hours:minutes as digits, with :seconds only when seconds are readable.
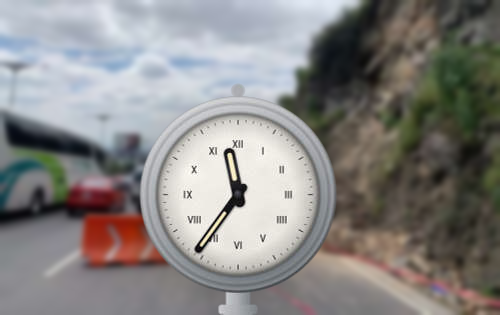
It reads 11:36
